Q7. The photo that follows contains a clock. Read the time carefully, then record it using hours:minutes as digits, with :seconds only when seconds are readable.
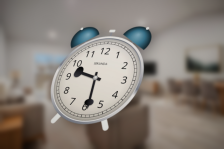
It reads 9:29
